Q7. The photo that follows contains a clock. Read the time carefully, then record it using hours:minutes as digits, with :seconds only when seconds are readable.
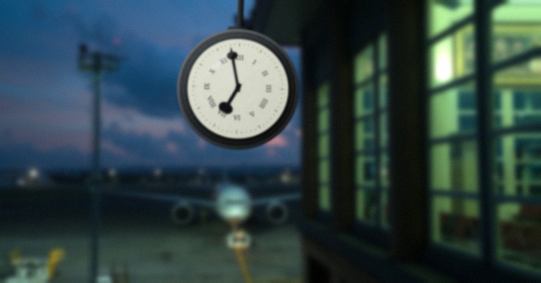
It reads 6:58
